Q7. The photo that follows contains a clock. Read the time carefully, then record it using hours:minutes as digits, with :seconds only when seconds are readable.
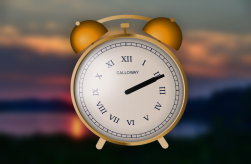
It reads 2:11
